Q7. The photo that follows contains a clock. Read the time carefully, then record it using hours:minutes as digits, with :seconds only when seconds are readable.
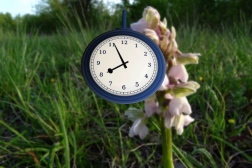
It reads 7:56
